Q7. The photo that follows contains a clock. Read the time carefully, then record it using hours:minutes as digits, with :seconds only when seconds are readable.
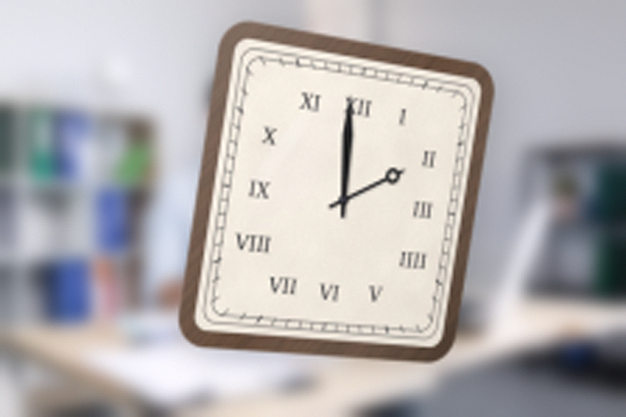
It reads 1:59
